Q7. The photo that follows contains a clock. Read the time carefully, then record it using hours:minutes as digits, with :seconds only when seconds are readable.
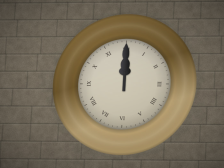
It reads 12:00
